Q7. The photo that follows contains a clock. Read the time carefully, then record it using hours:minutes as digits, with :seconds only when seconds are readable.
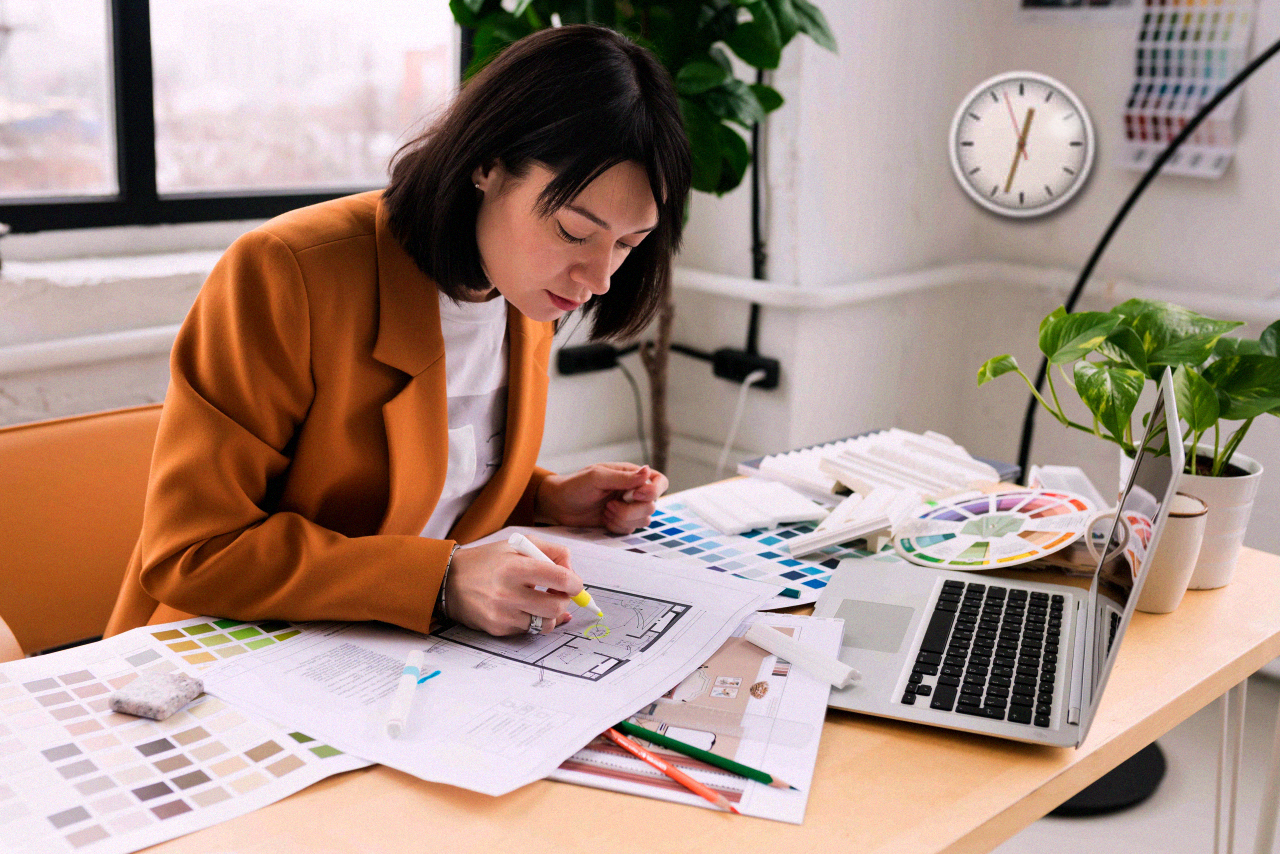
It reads 12:32:57
